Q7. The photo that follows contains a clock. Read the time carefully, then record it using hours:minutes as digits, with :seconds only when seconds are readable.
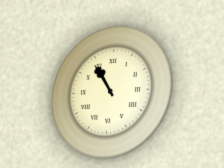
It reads 10:54
